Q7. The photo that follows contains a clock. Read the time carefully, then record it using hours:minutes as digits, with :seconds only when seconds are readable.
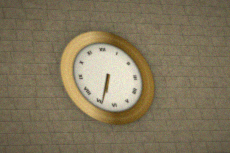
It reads 6:34
